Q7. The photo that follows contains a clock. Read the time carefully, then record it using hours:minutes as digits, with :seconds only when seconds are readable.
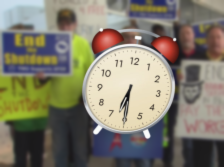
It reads 6:30
